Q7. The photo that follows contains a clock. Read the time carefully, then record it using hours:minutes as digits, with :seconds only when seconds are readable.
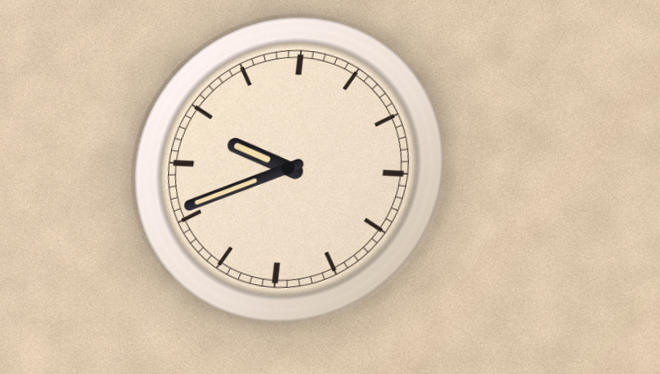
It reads 9:41
